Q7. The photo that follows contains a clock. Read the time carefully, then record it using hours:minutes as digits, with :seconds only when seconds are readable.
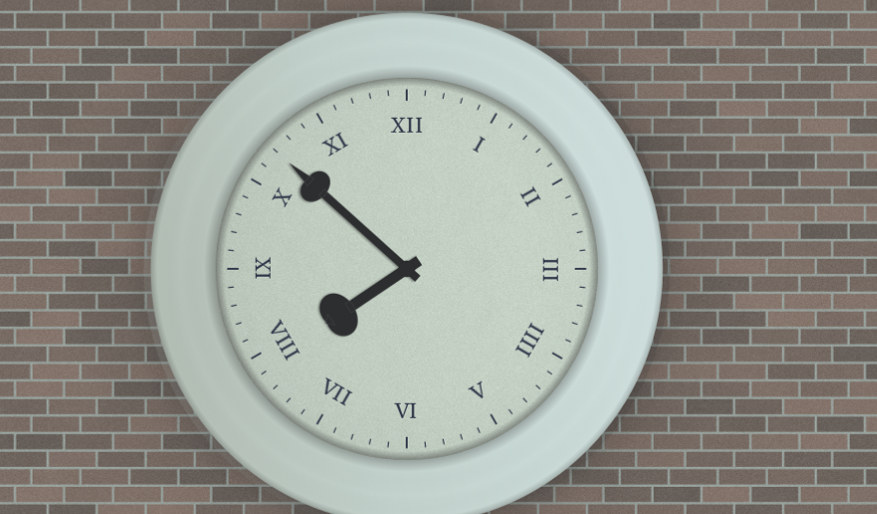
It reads 7:52
